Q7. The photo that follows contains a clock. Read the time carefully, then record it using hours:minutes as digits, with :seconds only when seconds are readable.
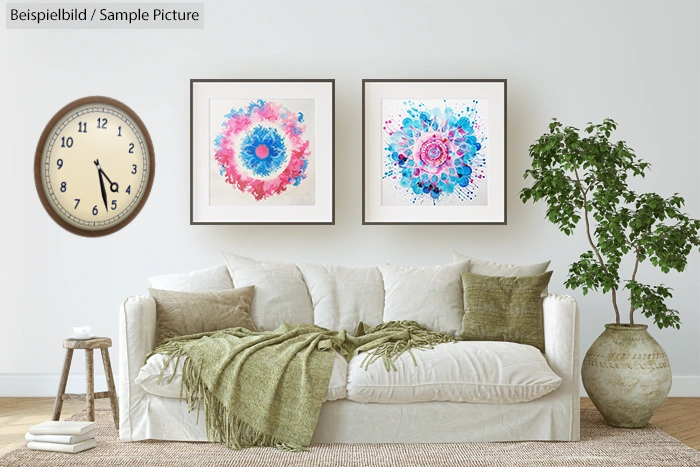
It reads 4:27
